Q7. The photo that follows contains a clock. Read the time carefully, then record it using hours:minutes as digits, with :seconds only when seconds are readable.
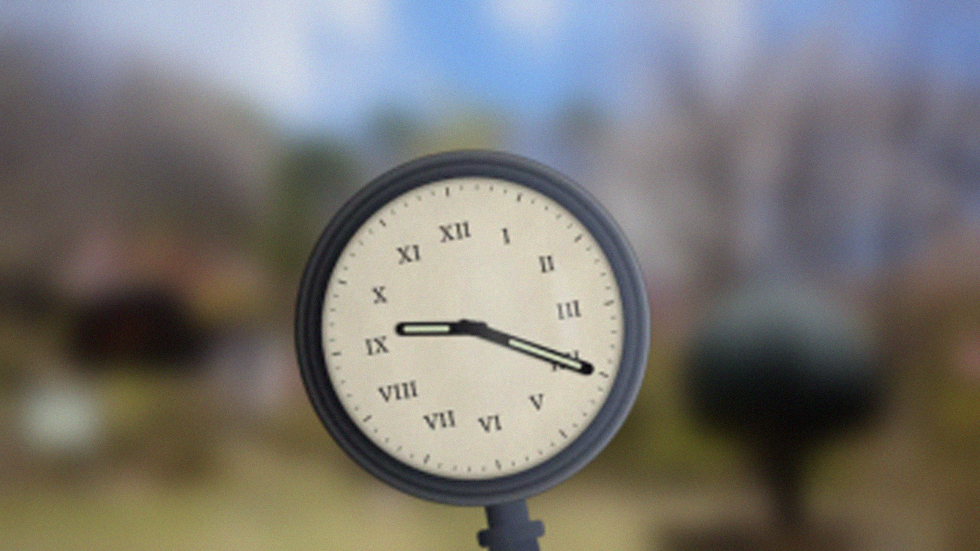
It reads 9:20
